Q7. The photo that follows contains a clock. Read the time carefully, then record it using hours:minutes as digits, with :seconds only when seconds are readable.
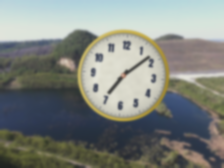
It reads 7:08
